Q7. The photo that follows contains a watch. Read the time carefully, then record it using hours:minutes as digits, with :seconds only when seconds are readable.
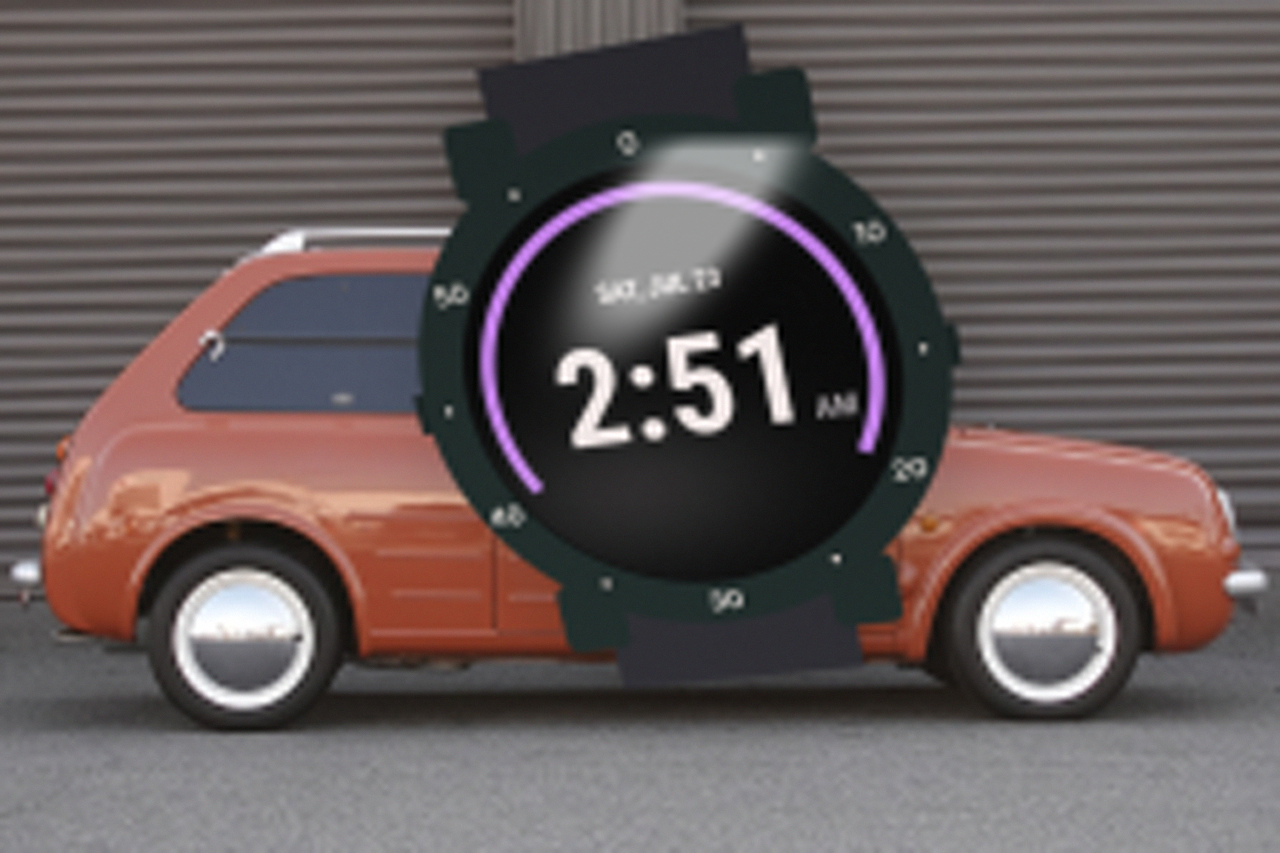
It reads 2:51
